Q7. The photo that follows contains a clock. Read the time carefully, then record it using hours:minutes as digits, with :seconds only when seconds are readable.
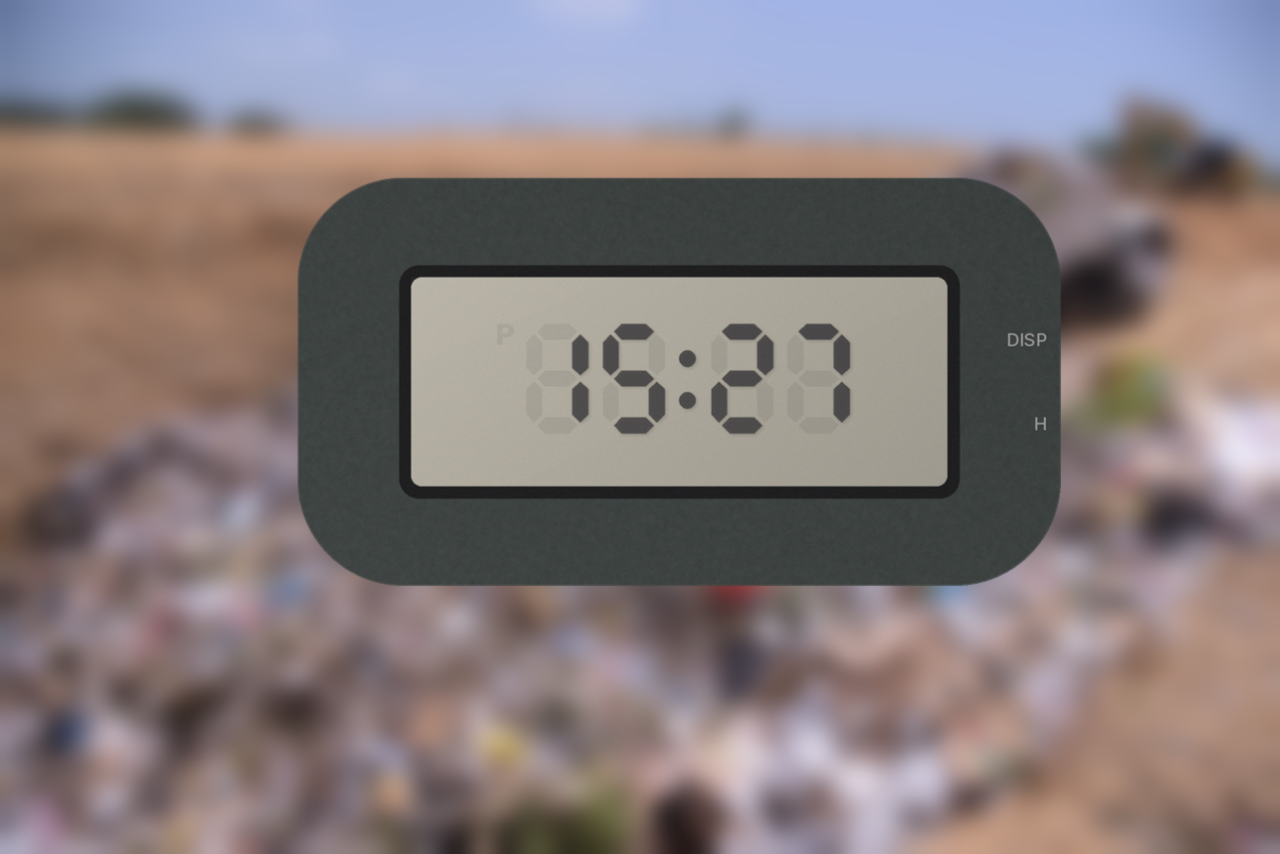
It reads 15:27
